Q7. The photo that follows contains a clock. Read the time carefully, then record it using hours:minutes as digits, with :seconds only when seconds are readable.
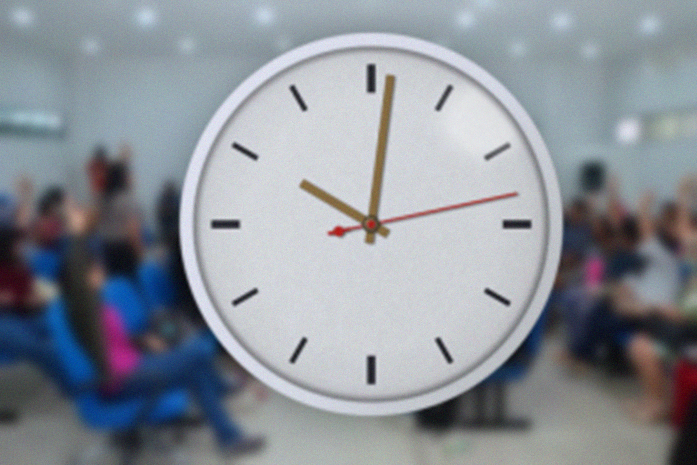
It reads 10:01:13
